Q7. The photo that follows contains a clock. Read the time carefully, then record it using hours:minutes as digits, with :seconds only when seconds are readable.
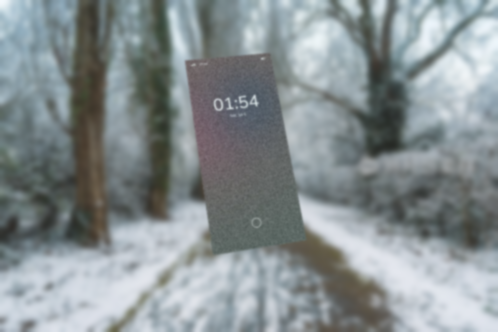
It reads 1:54
